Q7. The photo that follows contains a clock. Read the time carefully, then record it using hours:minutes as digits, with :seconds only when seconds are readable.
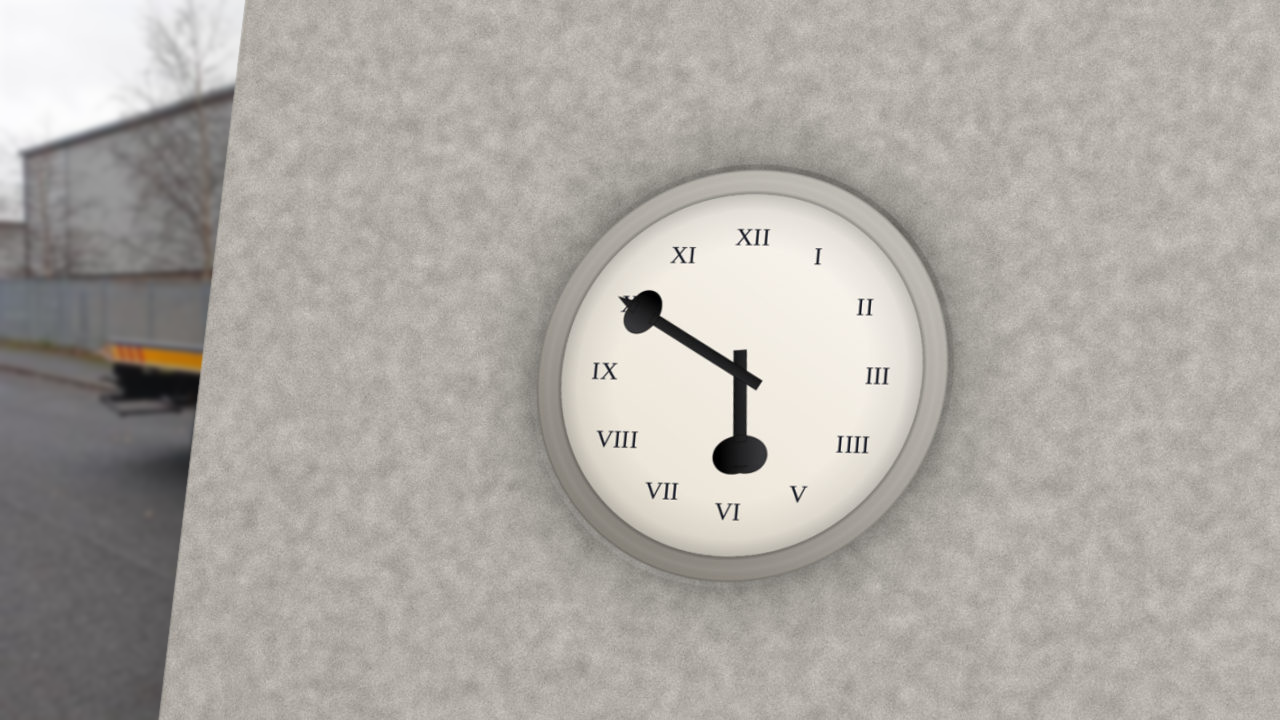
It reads 5:50
